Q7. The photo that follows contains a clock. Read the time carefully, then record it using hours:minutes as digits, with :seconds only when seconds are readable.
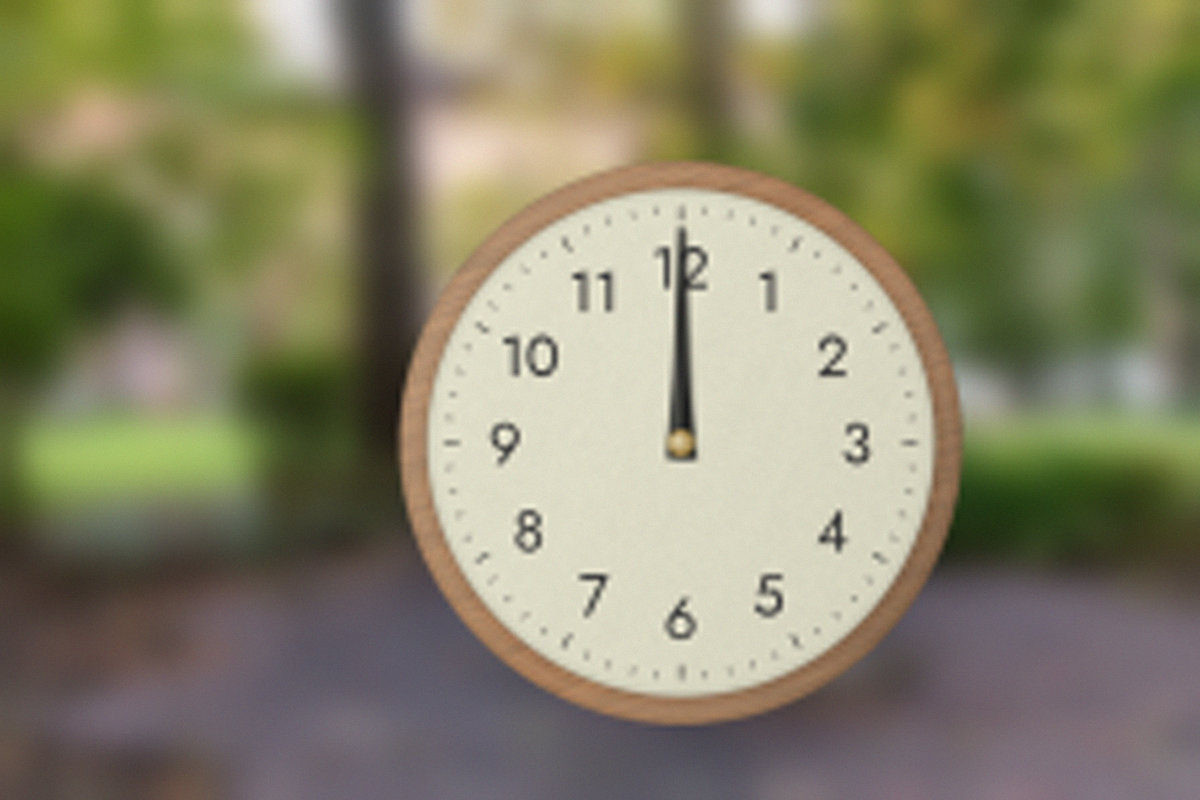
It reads 12:00
